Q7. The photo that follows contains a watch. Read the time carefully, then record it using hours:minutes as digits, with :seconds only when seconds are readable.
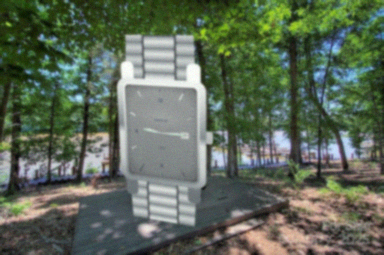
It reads 9:15
